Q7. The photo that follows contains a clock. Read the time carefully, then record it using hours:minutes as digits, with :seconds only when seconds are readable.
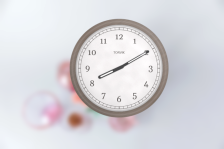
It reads 8:10
